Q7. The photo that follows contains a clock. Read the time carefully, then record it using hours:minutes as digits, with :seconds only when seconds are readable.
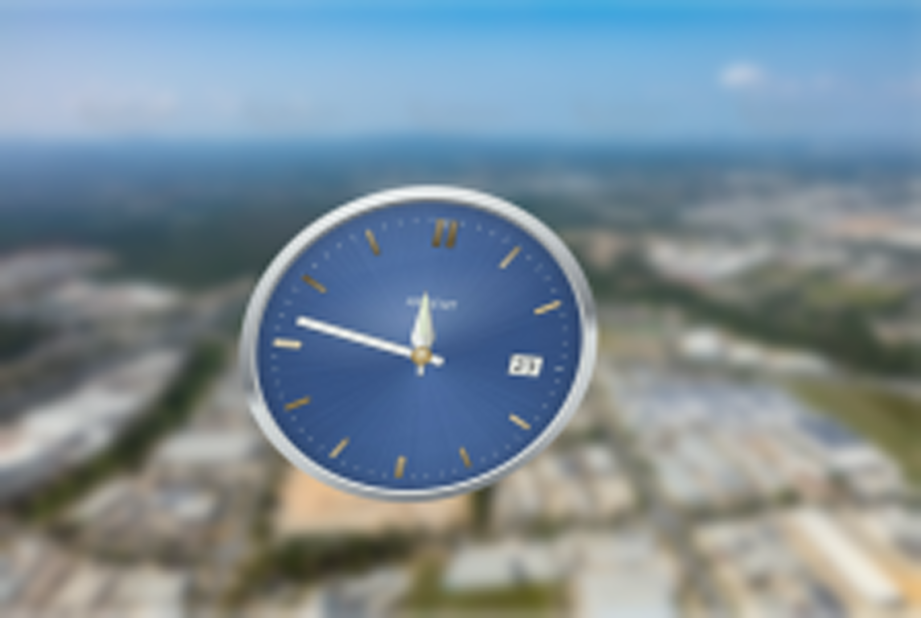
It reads 11:47
